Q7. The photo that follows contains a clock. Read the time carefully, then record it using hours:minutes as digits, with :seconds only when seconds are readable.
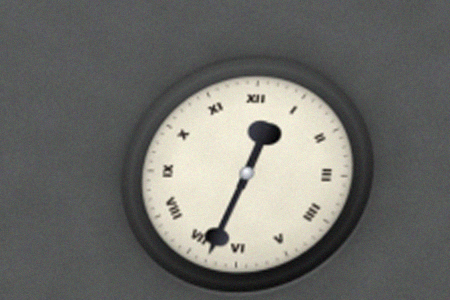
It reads 12:33
